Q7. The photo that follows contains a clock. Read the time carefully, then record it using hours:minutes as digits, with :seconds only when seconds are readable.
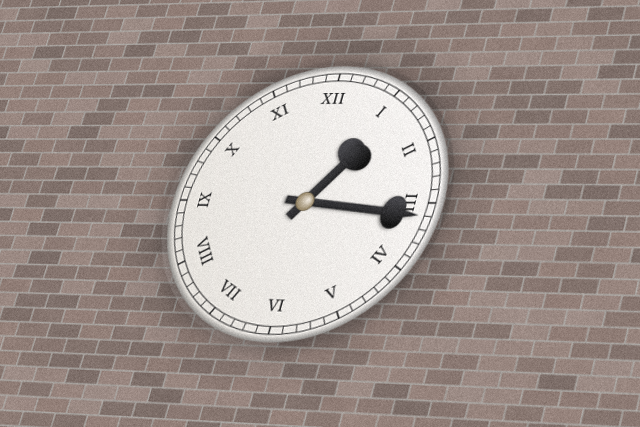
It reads 1:16
